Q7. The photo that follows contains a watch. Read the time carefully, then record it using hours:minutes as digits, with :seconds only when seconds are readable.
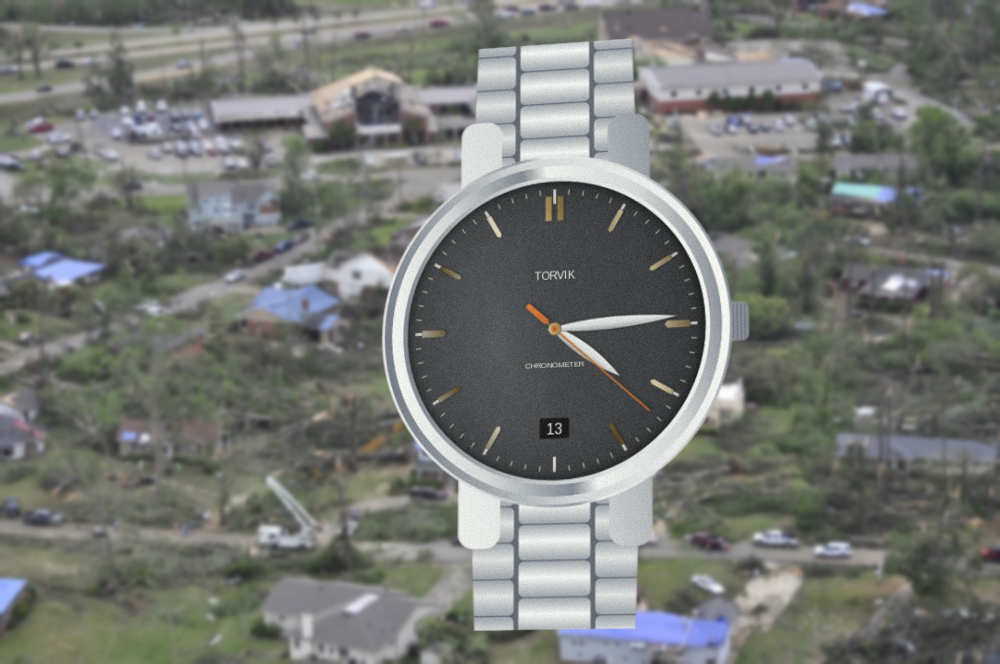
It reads 4:14:22
